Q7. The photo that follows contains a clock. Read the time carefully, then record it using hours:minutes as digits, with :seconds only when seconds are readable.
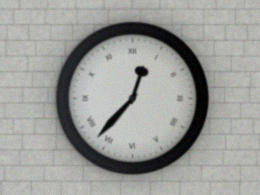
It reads 12:37
